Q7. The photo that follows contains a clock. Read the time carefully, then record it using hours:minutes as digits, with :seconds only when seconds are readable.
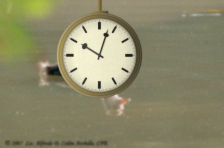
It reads 10:03
